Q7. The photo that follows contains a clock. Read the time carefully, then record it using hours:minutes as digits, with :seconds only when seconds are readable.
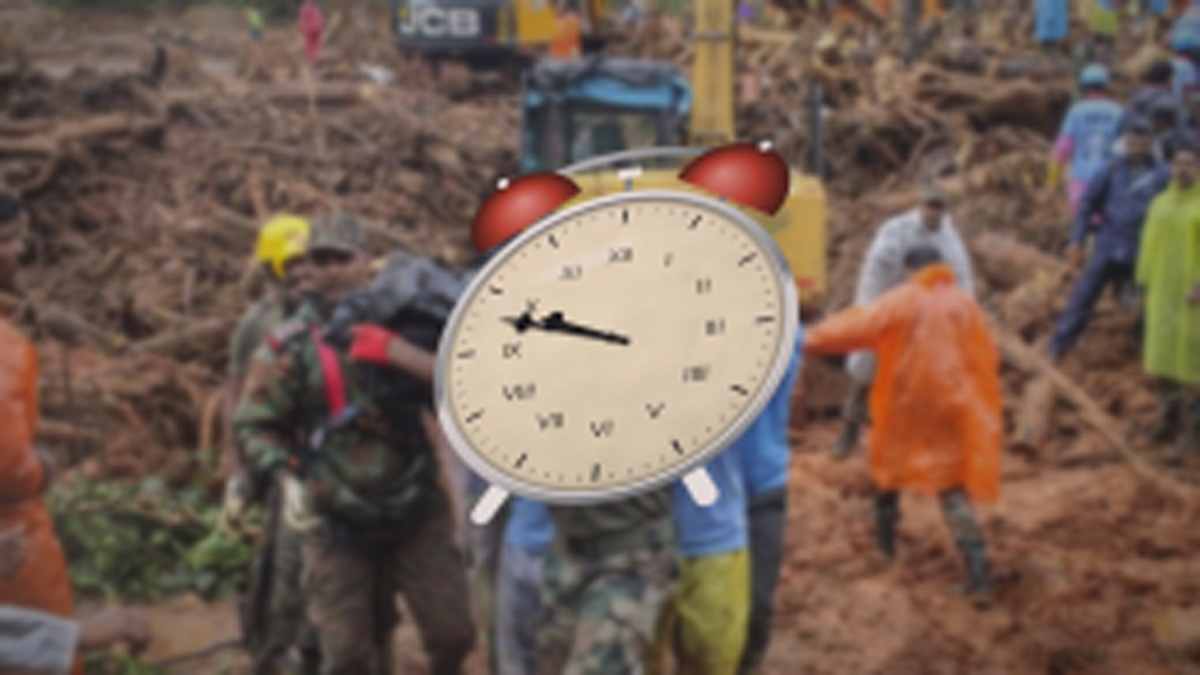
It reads 9:48
